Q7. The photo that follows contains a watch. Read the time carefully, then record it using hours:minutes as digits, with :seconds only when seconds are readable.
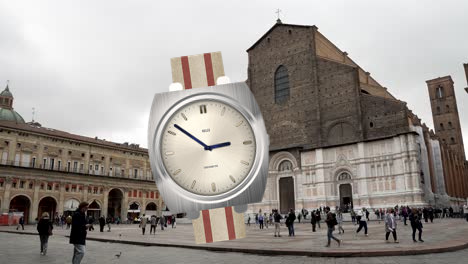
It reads 2:52
